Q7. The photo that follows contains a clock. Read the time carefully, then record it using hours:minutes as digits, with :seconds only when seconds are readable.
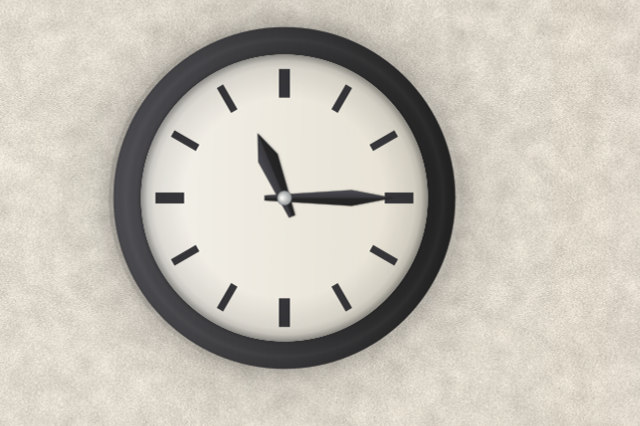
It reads 11:15
